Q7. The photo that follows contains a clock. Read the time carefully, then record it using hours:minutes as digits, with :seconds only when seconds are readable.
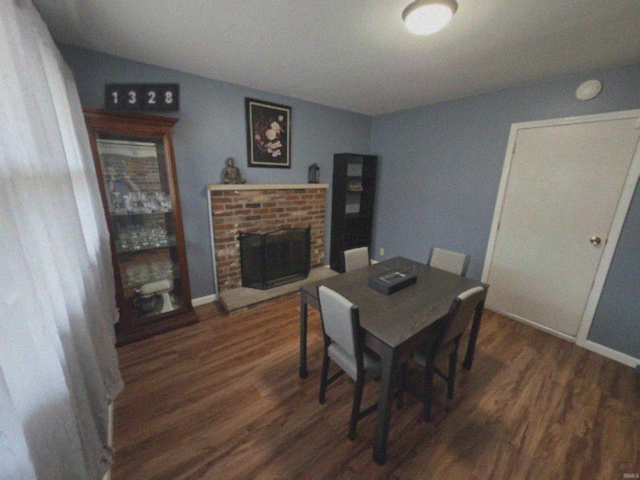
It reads 13:28
